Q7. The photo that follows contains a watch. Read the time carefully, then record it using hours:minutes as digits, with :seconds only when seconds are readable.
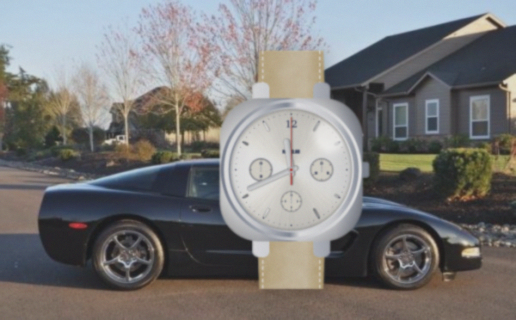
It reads 11:41
